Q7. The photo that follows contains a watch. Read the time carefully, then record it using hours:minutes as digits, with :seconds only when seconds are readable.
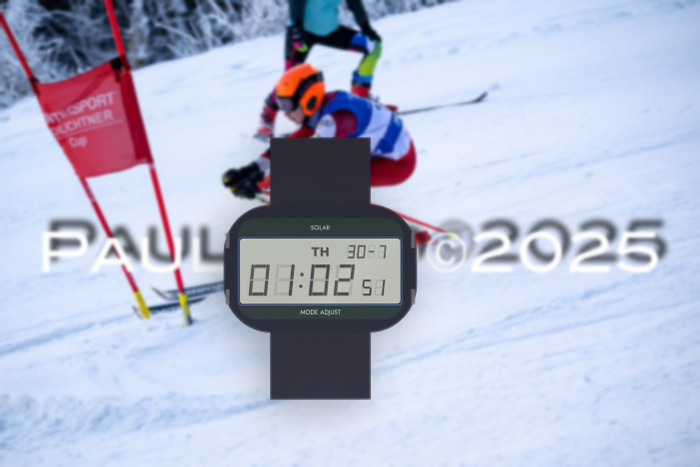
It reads 1:02:51
